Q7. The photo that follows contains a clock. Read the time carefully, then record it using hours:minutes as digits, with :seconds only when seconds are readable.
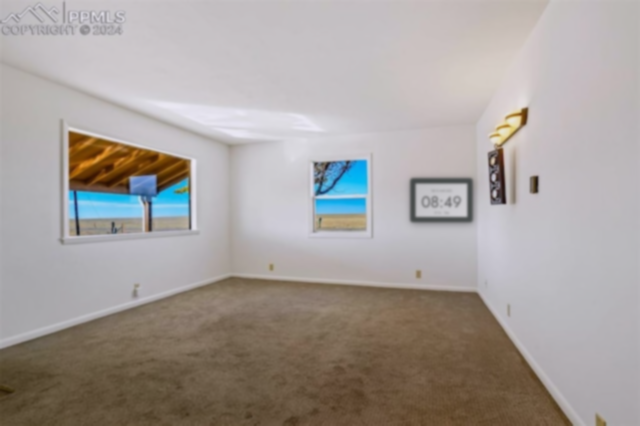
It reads 8:49
